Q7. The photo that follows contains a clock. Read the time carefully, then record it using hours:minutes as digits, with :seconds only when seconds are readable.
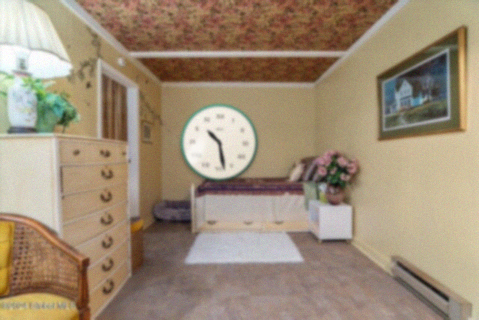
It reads 10:28
